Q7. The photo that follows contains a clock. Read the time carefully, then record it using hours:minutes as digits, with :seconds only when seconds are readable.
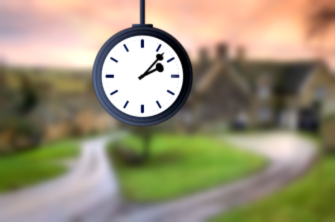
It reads 2:07
